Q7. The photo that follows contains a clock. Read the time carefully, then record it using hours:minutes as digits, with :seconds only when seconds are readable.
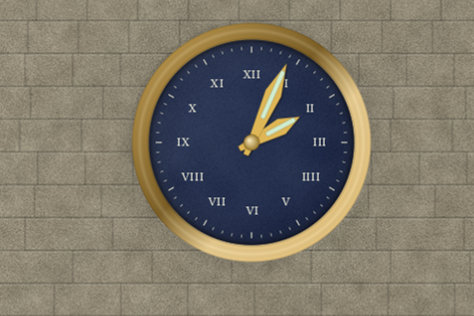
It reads 2:04
